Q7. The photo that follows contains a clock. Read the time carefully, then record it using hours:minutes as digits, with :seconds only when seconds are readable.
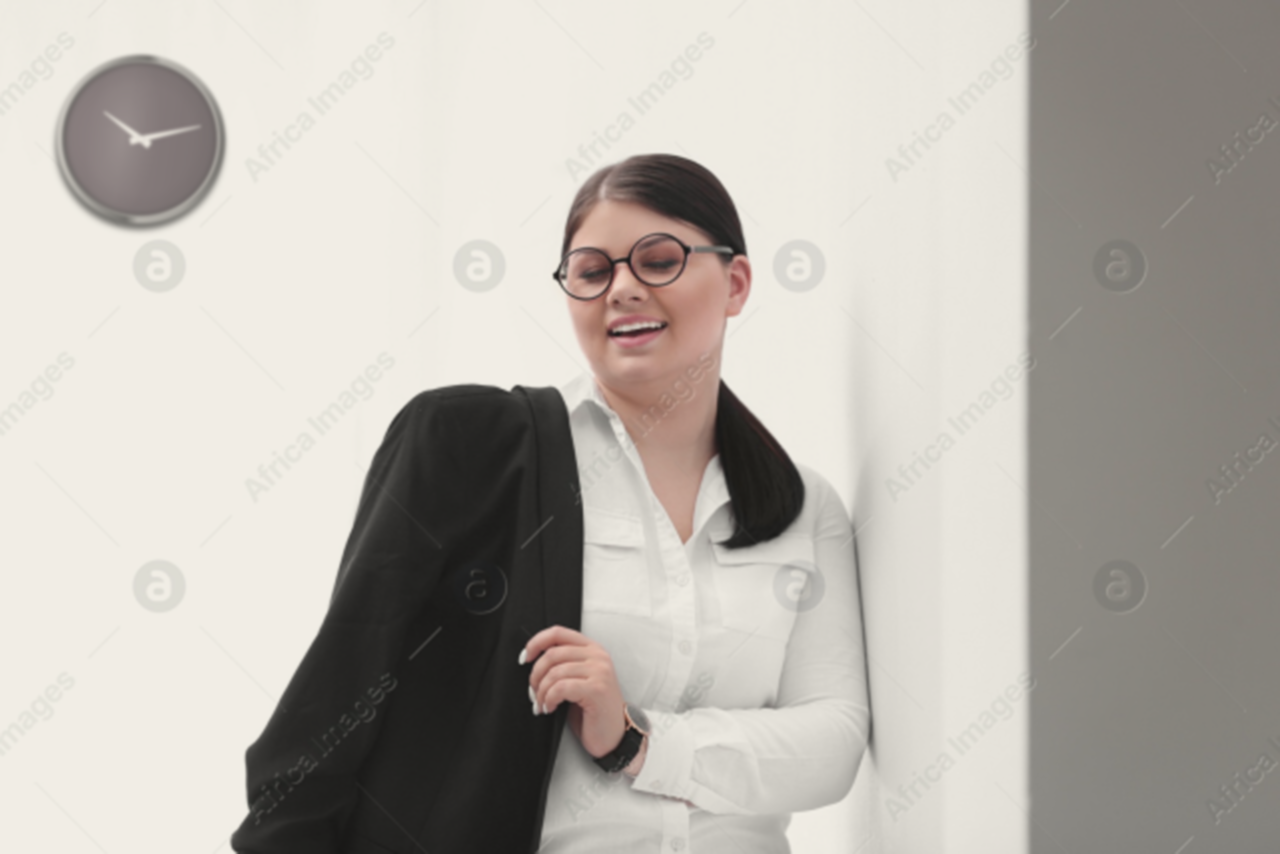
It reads 10:13
